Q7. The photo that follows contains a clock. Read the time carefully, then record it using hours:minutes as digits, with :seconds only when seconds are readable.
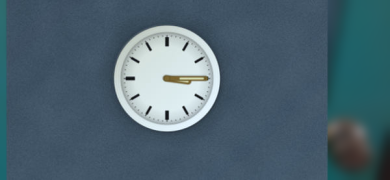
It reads 3:15
